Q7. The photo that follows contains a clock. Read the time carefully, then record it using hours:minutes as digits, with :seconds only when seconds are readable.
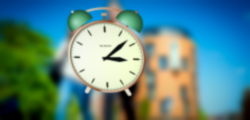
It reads 3:08
